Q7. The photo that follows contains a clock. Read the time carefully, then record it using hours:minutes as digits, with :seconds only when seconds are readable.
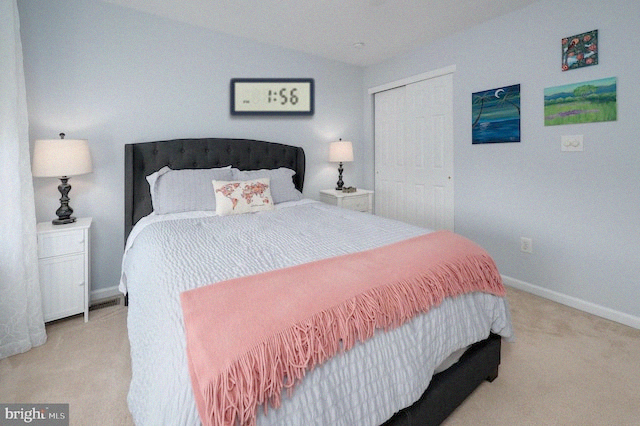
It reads 1:56
